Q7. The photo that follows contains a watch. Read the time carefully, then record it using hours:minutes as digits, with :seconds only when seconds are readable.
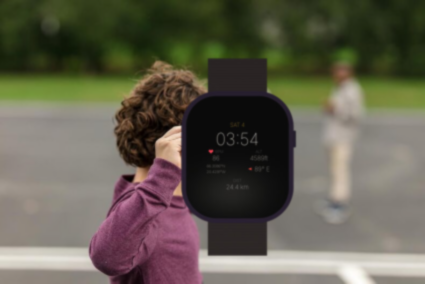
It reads 3:54
